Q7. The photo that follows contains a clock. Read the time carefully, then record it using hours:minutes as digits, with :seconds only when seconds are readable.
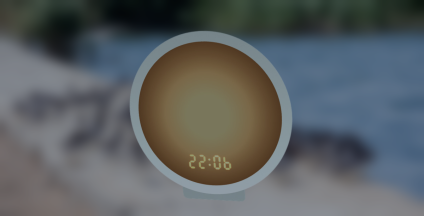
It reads 22:06
